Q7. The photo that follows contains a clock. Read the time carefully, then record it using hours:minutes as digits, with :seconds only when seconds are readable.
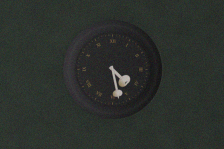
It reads 4:28
